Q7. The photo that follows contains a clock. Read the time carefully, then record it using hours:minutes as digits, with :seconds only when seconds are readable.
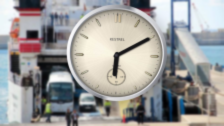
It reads 6:10
